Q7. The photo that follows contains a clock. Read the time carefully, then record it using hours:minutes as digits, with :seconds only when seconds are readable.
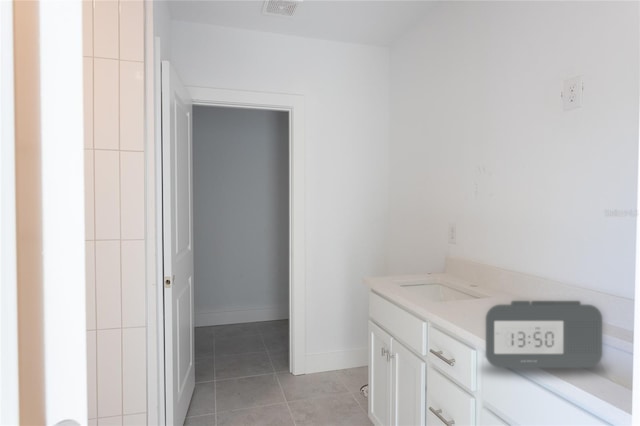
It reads 13:50
